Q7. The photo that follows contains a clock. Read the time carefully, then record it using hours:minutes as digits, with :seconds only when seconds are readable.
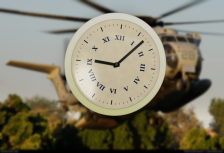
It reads 9:07
